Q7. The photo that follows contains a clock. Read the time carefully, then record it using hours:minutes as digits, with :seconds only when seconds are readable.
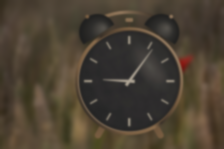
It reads 9:06
